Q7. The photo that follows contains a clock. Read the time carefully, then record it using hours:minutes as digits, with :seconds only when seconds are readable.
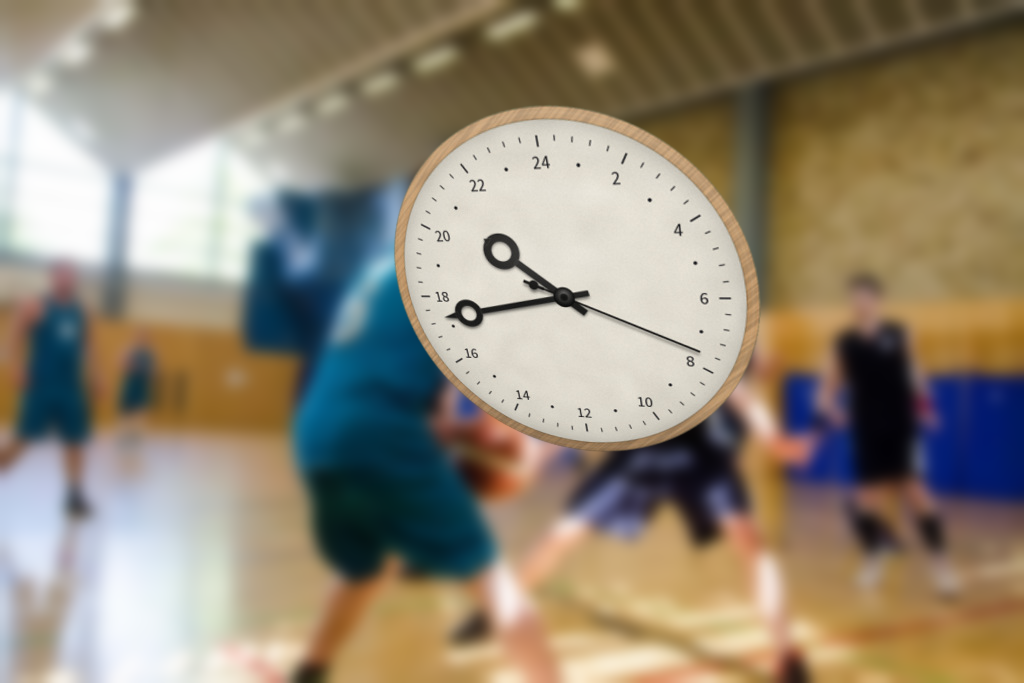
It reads 20:43:19
